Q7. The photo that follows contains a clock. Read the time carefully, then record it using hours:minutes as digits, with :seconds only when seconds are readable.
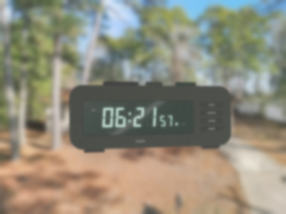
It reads 6:21
